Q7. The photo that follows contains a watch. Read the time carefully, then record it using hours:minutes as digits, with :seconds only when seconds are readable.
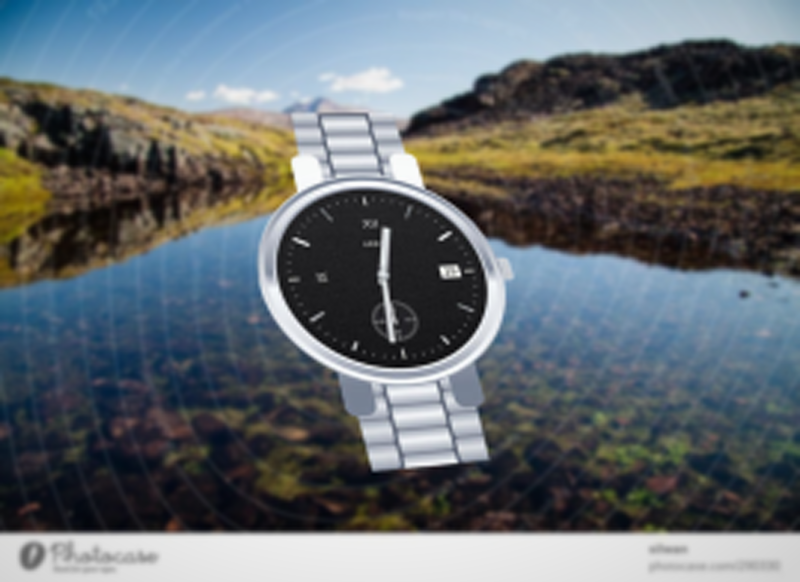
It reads 12:31
